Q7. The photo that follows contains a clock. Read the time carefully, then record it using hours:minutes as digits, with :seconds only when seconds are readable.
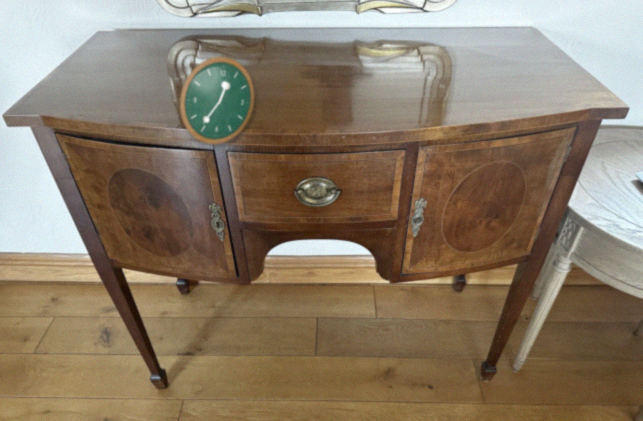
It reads 12:36
